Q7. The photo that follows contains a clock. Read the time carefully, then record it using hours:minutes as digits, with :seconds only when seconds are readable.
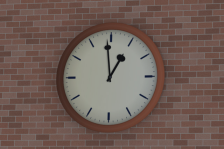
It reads 12:59
